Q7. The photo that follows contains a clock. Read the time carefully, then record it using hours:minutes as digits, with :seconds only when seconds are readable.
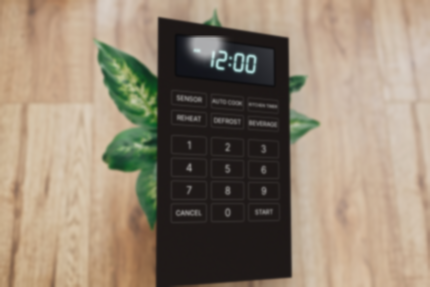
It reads 12:00
